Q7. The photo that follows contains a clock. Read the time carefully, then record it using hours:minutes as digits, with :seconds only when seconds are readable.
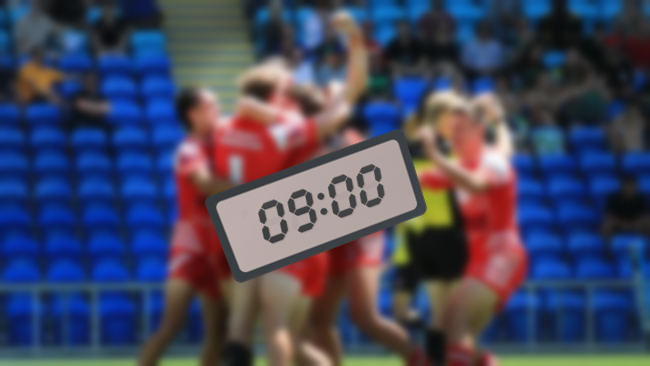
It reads 9:00
